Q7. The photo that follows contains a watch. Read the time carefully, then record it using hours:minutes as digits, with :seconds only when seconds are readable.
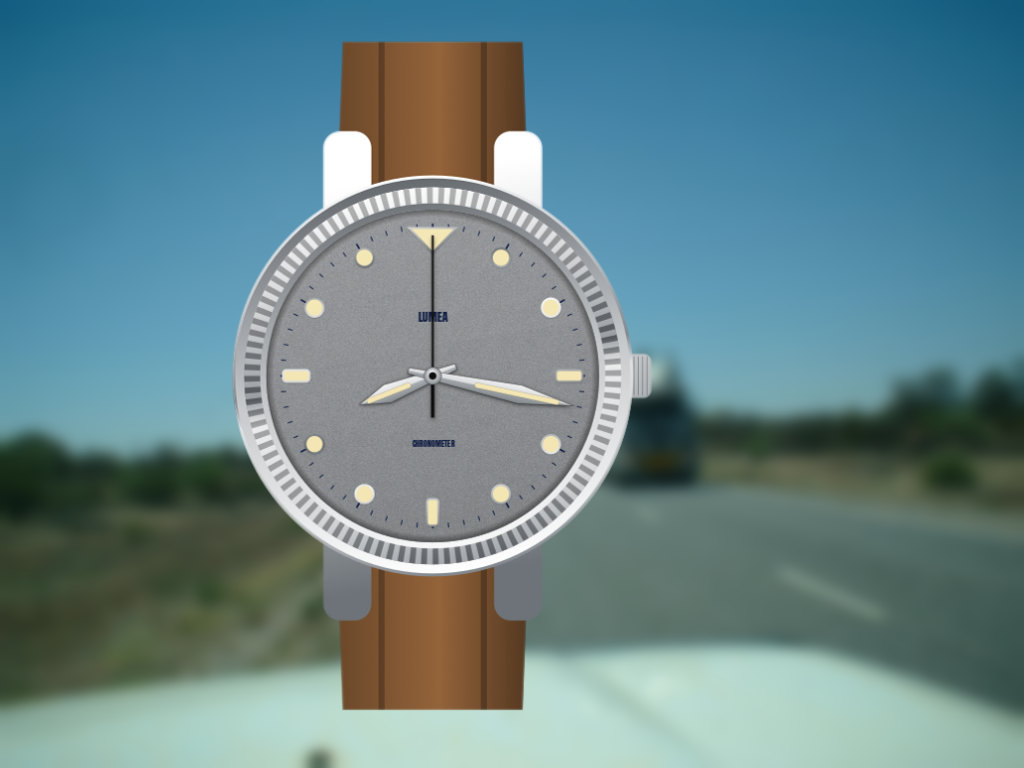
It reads 8:17:00
